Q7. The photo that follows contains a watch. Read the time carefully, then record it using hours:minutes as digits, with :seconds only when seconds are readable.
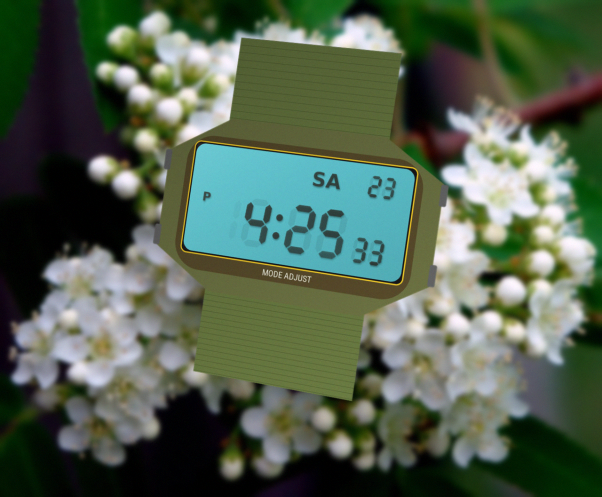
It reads 4:25:33
